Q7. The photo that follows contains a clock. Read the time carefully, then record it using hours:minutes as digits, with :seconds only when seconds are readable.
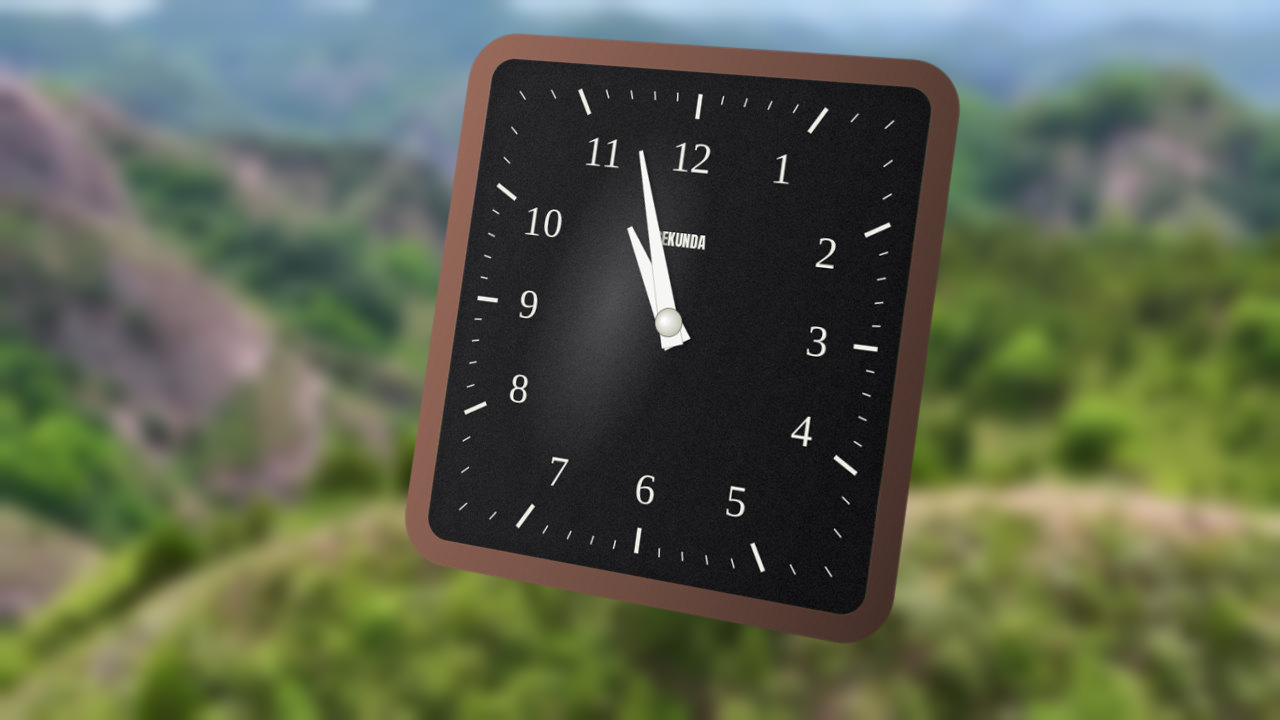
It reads 10:57
